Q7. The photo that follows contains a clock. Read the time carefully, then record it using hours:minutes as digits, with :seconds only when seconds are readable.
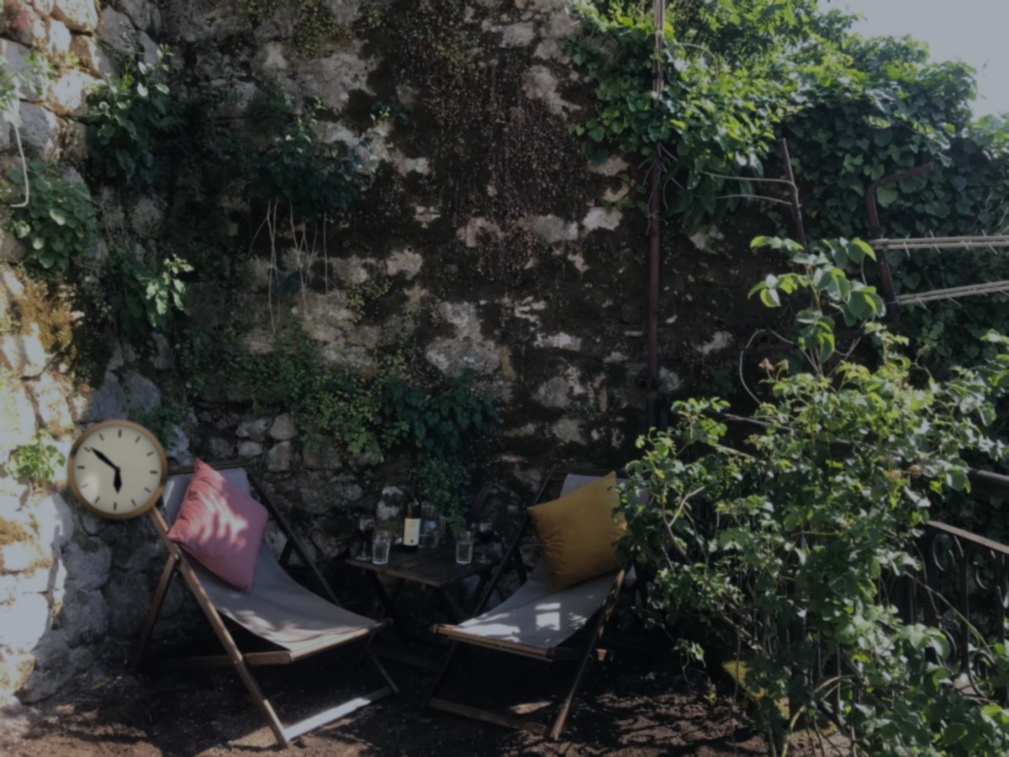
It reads 5:51
